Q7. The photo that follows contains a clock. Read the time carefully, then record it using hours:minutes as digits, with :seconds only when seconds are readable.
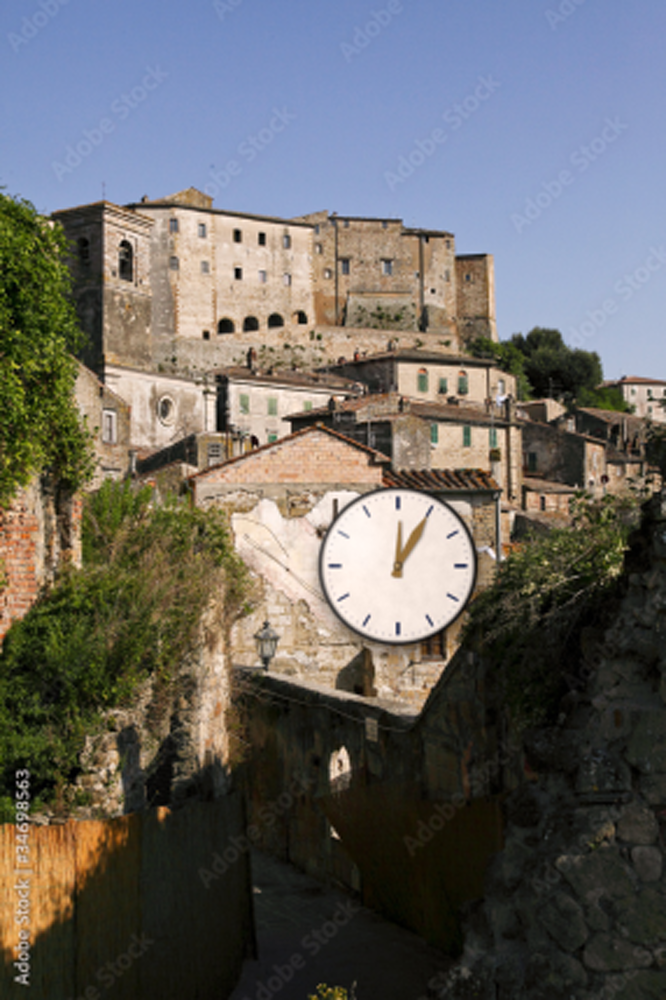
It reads 12:05
